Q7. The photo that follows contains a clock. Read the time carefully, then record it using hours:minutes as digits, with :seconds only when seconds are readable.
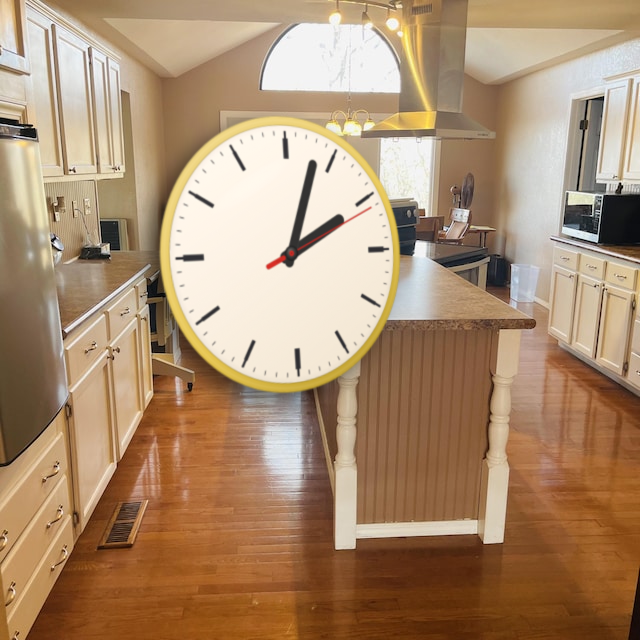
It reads 2:03:11
